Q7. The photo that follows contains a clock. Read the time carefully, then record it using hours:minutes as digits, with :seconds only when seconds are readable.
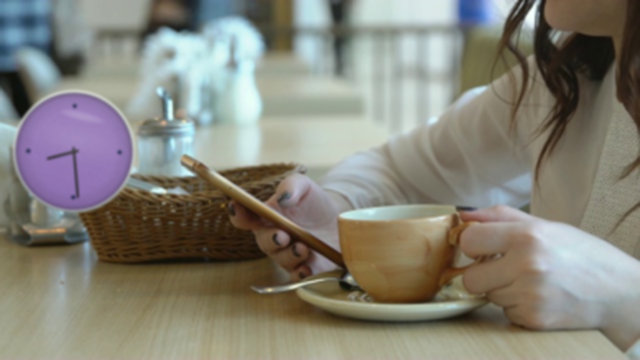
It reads 8:29
